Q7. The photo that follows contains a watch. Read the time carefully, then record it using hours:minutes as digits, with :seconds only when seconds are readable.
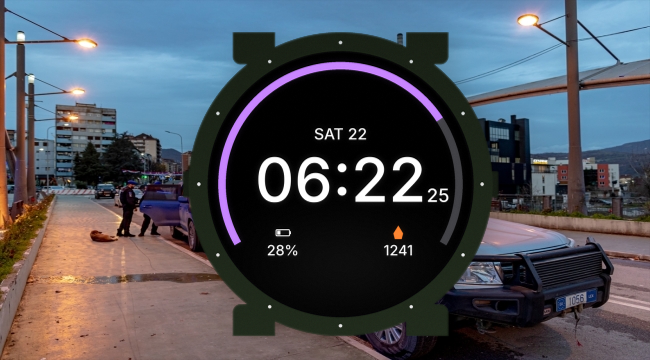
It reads 6:22:25
